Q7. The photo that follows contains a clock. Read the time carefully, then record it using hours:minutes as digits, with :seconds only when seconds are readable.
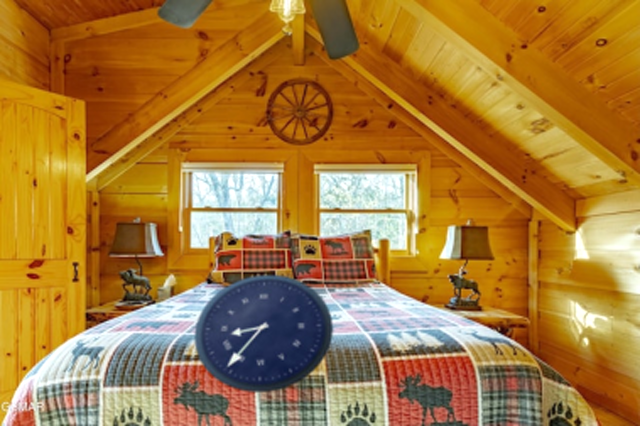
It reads 8:36
